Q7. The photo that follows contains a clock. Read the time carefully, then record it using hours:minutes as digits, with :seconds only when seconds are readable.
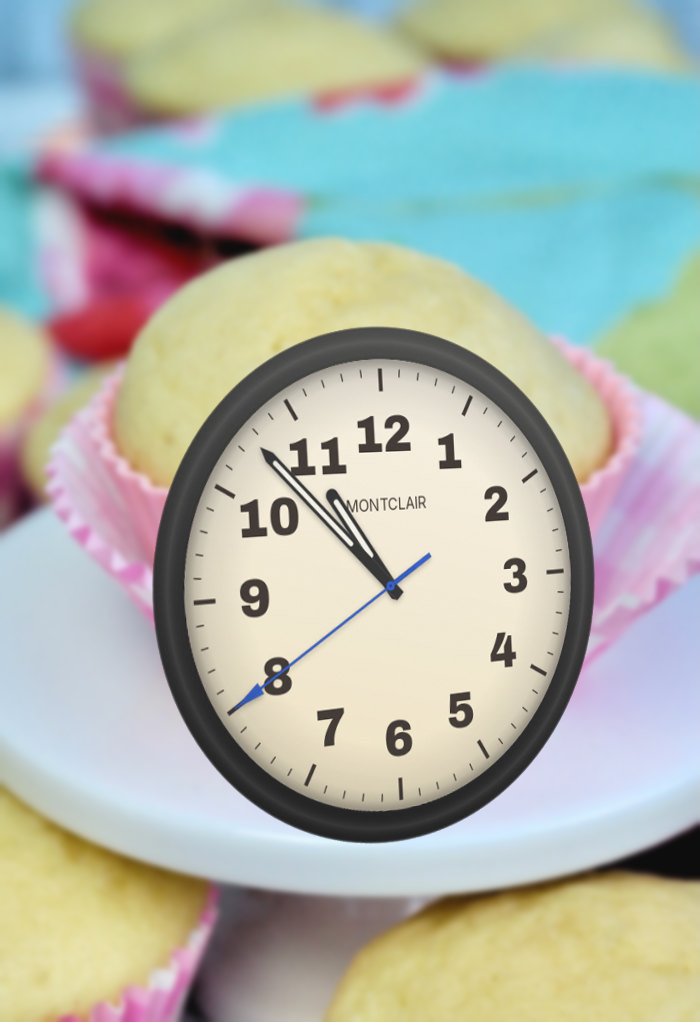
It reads 10:52:40
